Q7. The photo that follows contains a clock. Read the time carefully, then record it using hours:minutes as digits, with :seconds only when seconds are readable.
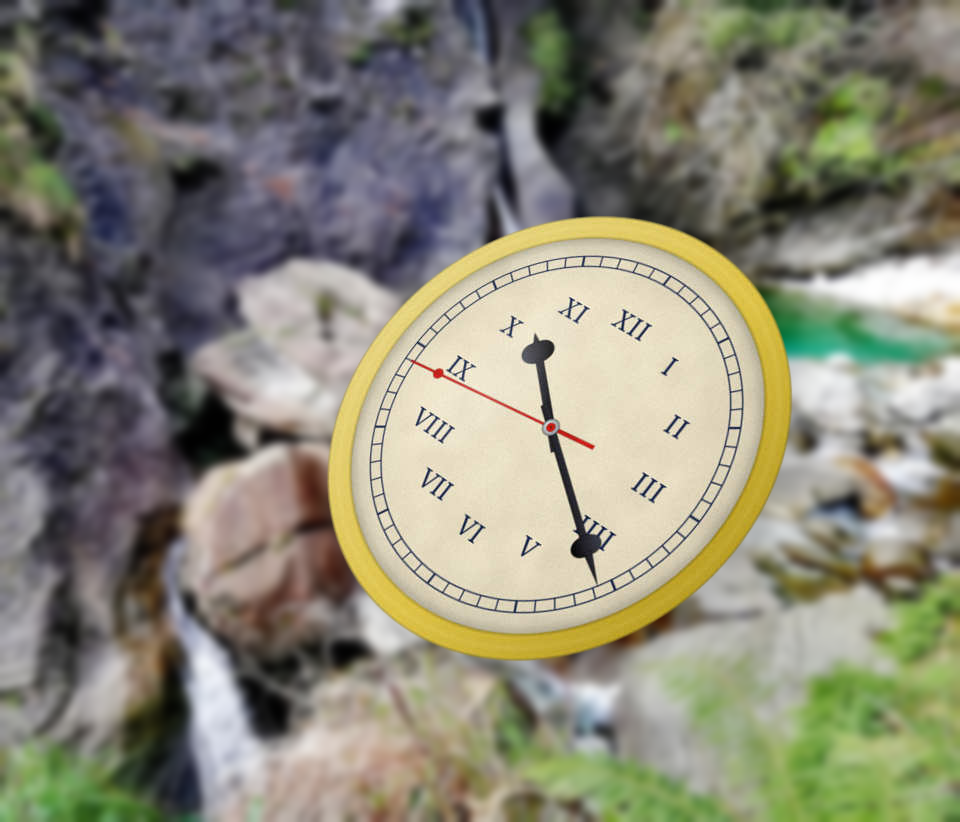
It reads 10:20:44
